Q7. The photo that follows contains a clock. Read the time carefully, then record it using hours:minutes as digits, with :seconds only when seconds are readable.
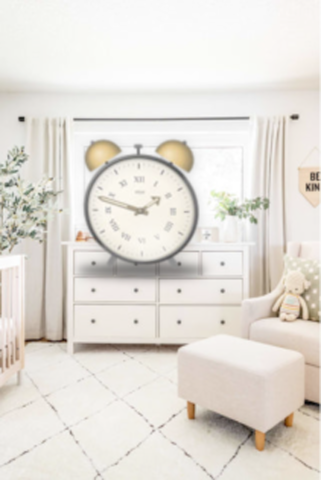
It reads 1:48
